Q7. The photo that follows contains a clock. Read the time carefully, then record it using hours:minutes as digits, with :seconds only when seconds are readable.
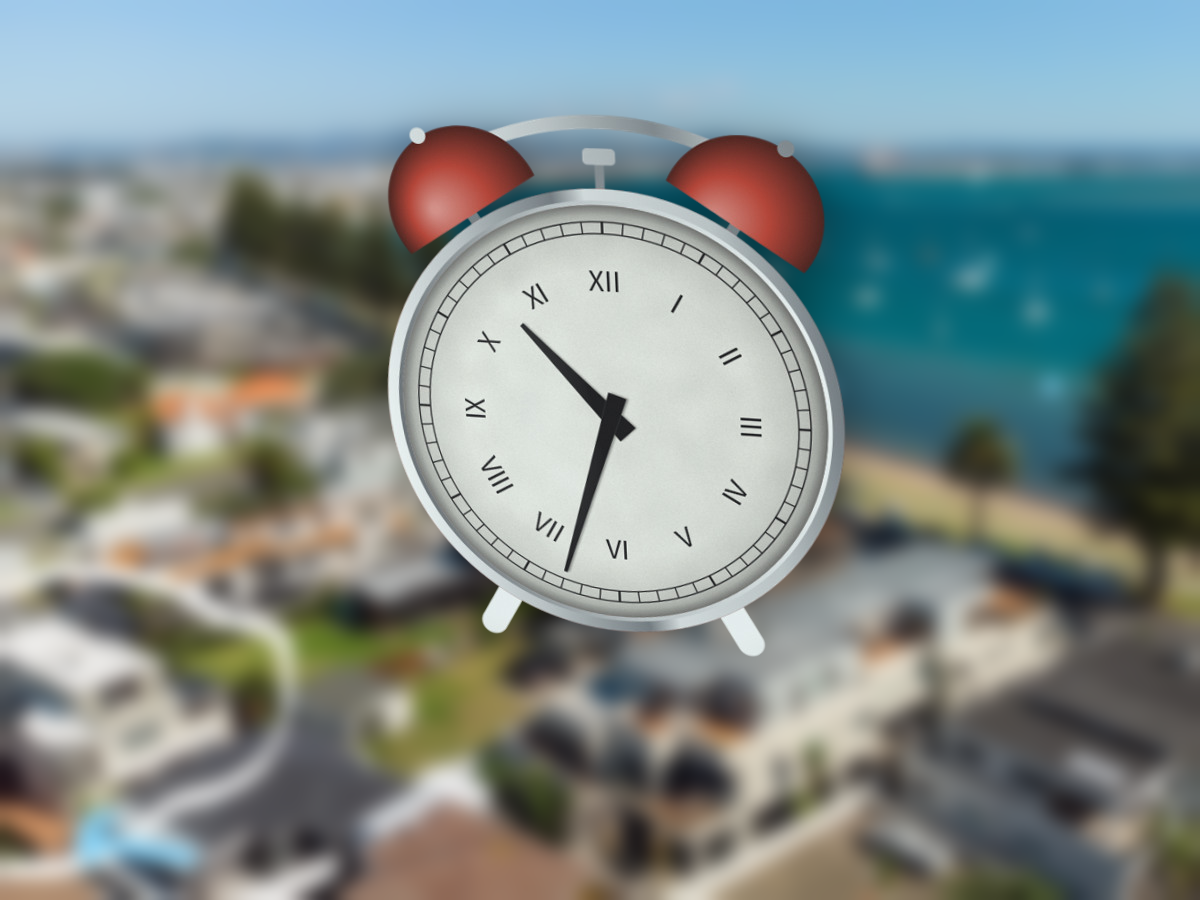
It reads 10:33
